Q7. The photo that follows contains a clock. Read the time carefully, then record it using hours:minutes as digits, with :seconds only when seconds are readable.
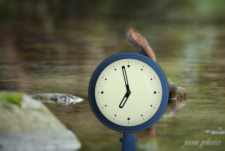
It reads 6:58
